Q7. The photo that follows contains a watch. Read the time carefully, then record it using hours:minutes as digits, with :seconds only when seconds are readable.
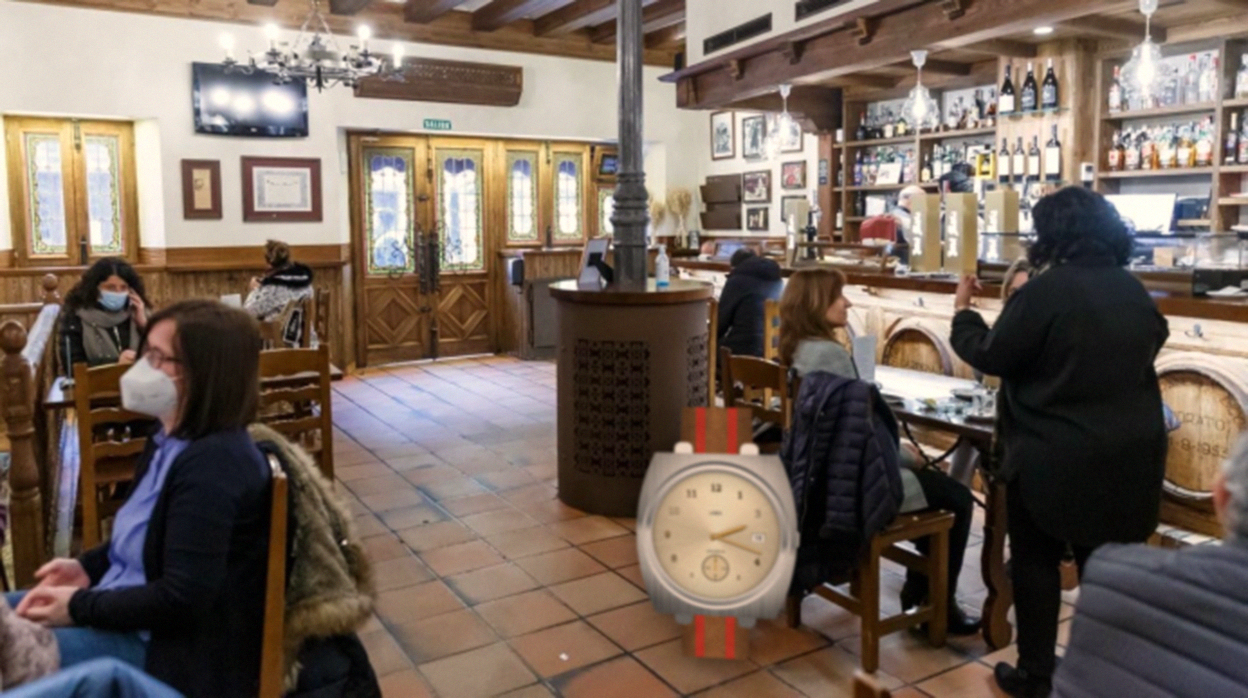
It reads 2:18
